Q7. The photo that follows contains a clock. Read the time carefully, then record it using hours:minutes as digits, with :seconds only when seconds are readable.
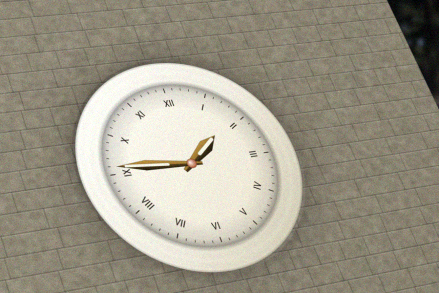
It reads 1:46
